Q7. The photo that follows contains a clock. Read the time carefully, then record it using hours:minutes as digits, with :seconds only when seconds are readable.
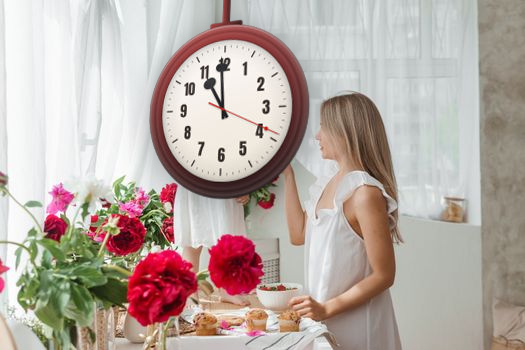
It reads 10:59:19
